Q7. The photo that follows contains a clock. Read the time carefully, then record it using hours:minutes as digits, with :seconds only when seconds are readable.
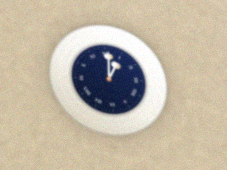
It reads 1:01
